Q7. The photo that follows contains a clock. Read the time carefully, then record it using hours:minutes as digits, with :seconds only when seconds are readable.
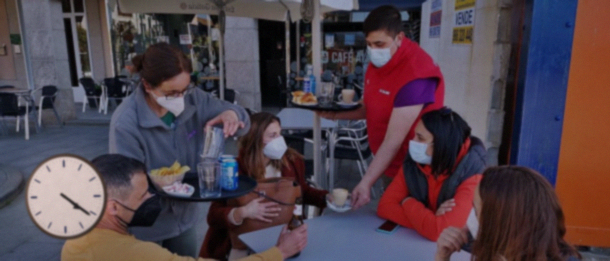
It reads 4:21
